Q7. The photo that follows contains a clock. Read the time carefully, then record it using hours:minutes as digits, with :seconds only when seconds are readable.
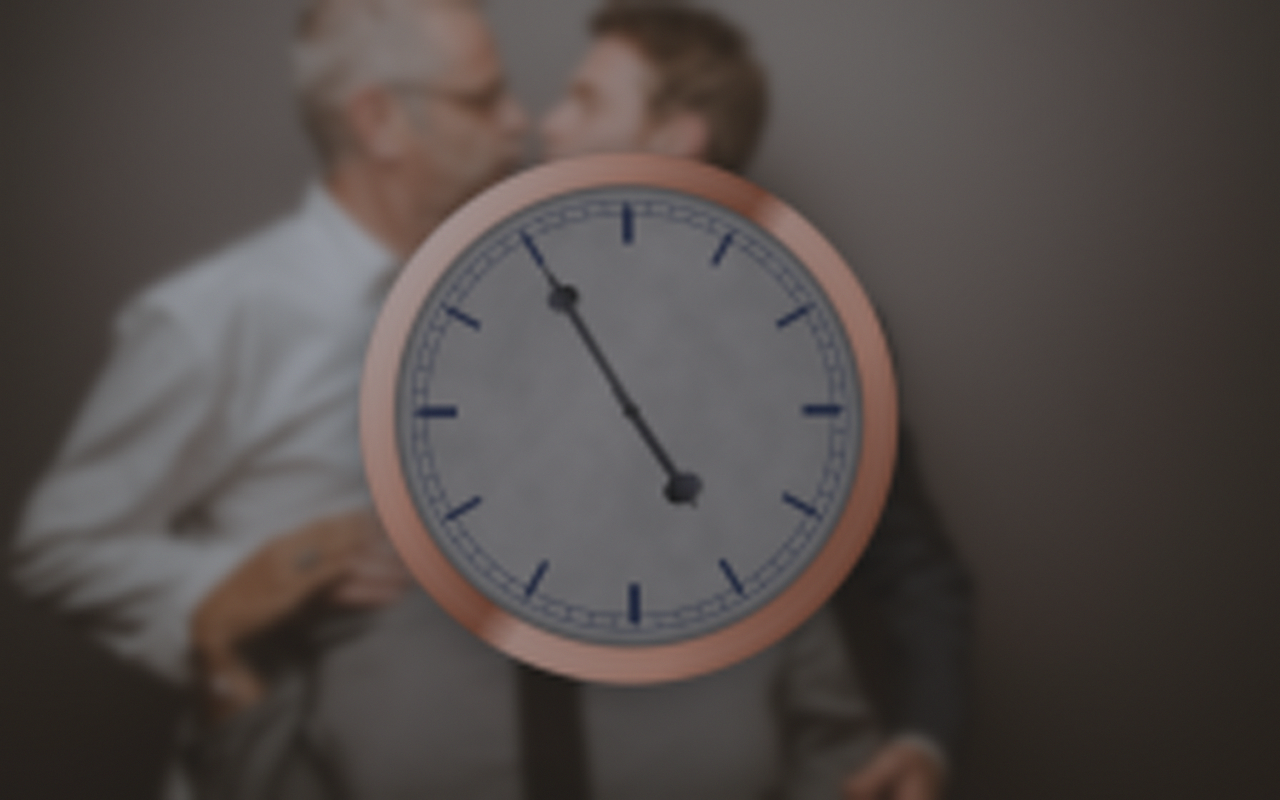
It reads 4:55
